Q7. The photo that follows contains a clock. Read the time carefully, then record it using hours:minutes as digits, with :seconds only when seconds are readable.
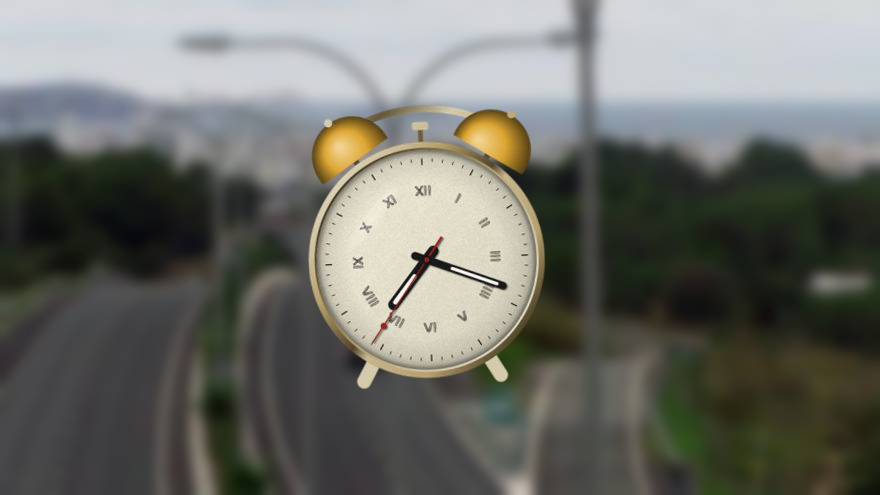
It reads 7:18:36
